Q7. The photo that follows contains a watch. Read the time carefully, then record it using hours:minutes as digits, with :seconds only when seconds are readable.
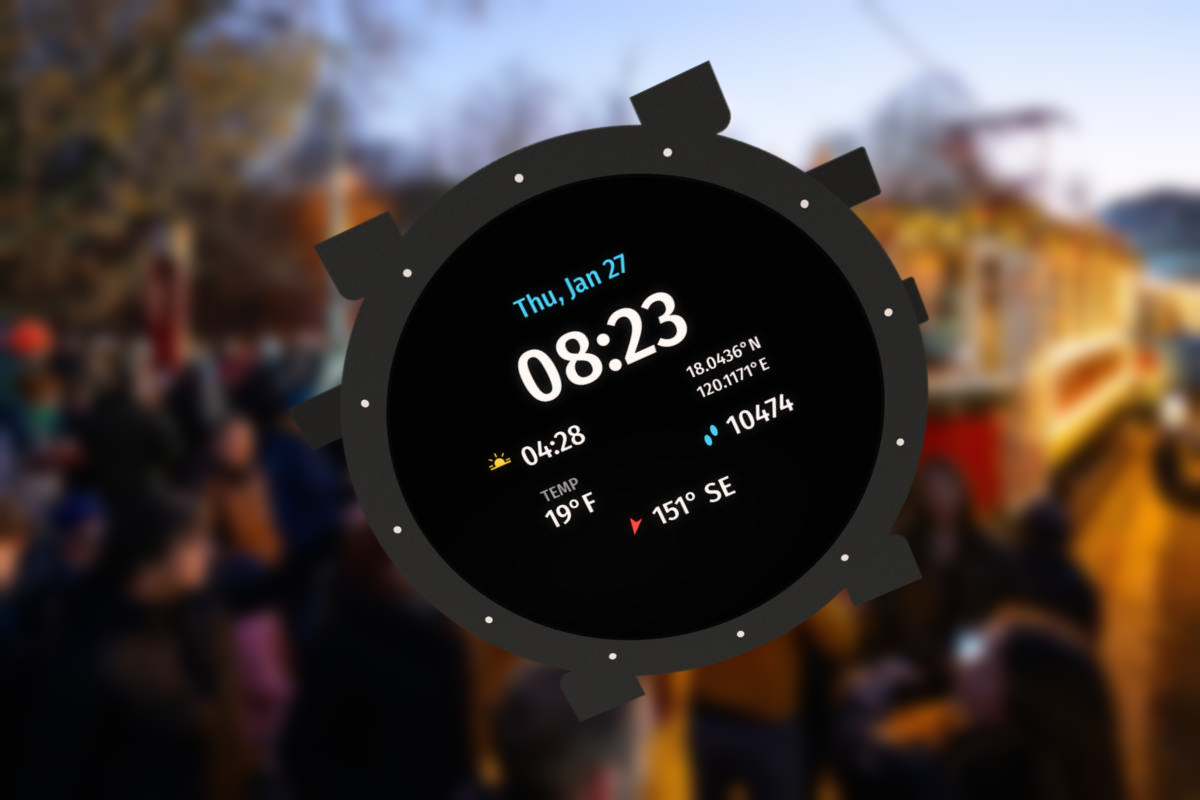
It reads 8:23
